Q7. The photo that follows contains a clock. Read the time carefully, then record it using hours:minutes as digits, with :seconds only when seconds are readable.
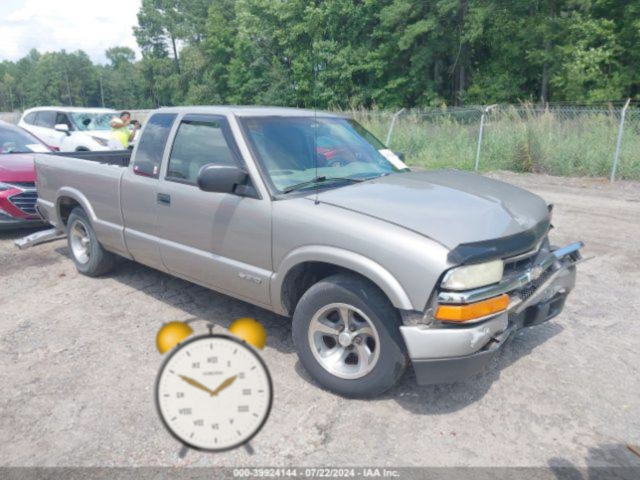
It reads 1:50
